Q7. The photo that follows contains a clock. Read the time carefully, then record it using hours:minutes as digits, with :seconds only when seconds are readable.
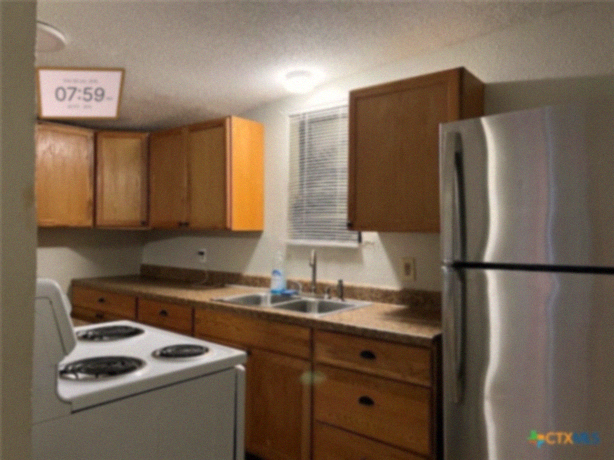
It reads 7:59
